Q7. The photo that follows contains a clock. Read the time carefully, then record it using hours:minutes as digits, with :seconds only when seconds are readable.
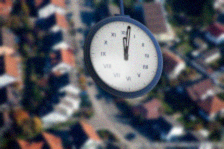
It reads 12:02
